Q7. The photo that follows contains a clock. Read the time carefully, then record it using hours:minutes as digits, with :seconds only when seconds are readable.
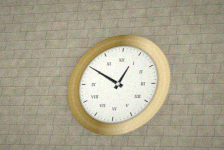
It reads 12:50
